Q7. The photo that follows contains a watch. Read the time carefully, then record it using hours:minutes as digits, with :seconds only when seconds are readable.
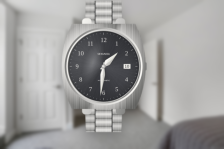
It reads 1:31
